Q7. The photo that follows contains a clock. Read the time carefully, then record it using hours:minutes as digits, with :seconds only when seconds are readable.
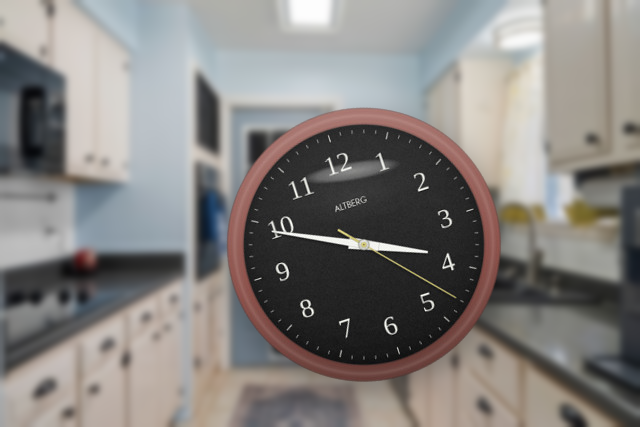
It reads 3:49:23
